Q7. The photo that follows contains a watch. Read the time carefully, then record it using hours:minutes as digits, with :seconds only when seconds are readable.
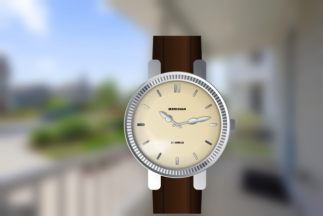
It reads 10:13
